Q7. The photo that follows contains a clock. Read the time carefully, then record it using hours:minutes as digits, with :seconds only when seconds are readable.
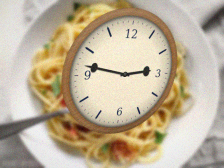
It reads 2:47
